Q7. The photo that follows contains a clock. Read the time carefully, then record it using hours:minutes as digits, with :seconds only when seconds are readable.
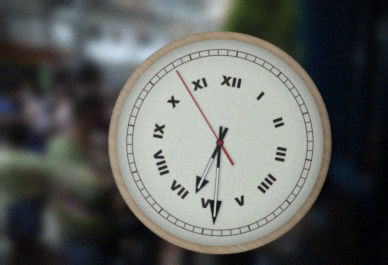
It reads 6:28:53
